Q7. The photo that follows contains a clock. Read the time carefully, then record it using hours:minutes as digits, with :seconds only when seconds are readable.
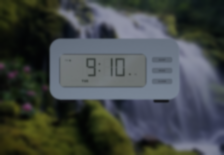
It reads 9:10
